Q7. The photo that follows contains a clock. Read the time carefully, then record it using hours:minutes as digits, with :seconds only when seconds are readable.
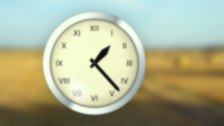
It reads 1:23
